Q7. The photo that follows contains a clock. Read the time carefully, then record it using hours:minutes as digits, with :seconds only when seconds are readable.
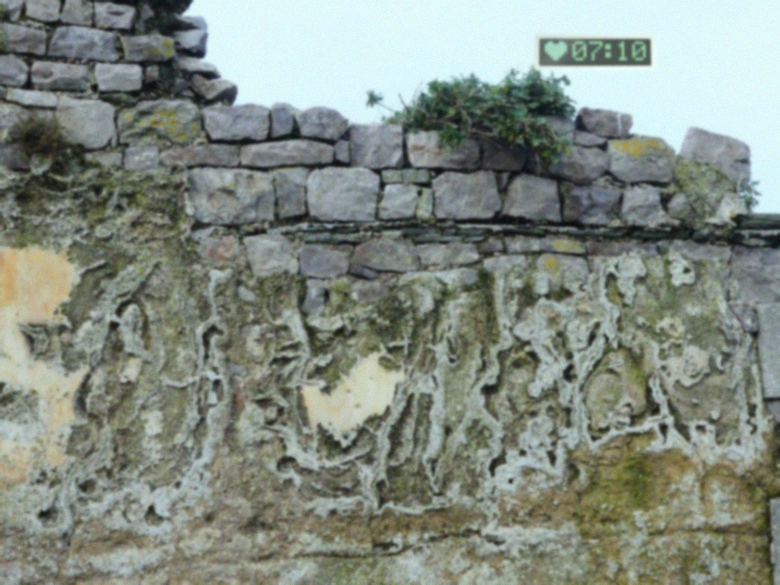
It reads 7:10
